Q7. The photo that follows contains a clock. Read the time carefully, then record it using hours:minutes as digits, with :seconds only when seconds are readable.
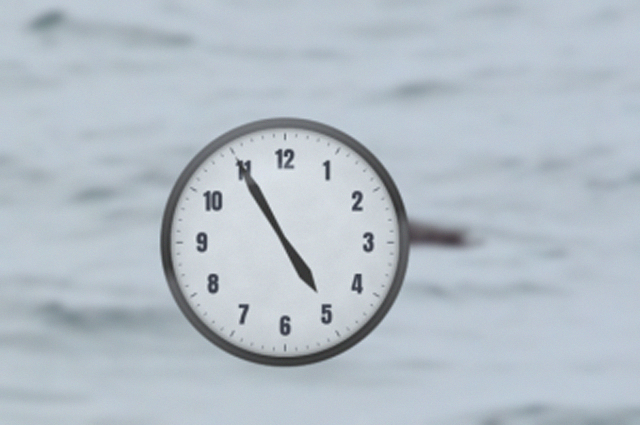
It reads 4:55
